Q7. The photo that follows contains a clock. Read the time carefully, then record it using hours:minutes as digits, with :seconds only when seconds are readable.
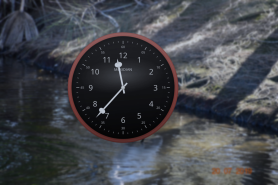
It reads 11:37
